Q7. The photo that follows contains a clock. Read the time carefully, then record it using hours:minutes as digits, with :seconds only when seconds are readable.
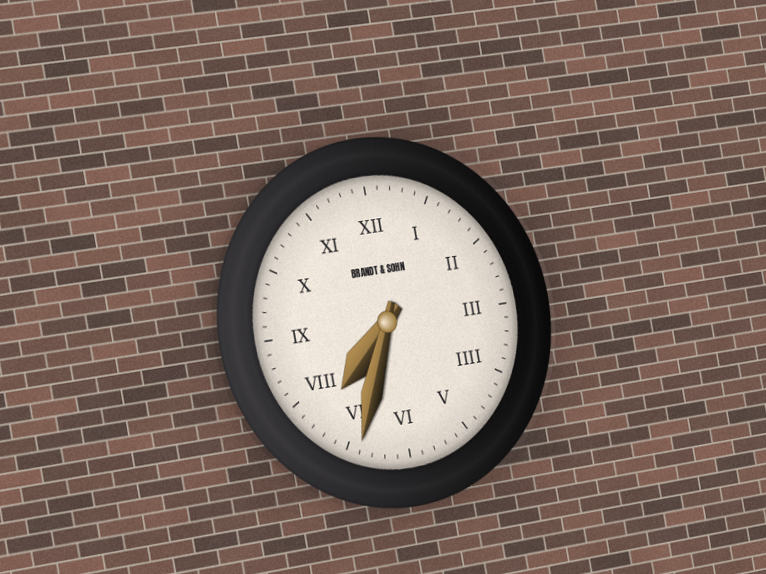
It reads 7:34
